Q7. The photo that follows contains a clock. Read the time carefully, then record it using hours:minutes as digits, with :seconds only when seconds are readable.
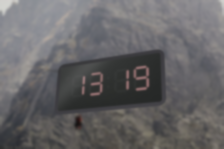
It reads 13:19
